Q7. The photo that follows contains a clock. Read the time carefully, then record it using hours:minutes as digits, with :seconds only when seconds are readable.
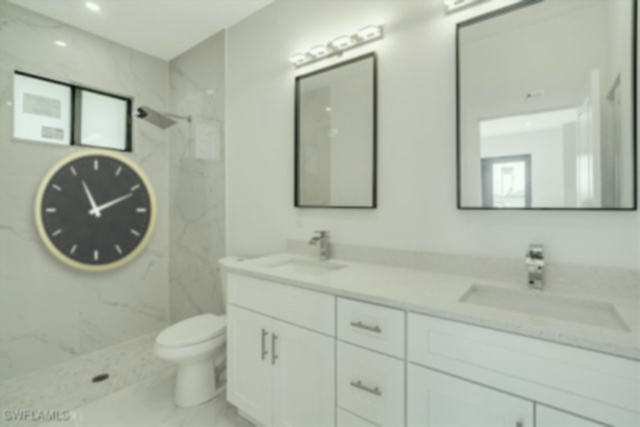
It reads 11:11
